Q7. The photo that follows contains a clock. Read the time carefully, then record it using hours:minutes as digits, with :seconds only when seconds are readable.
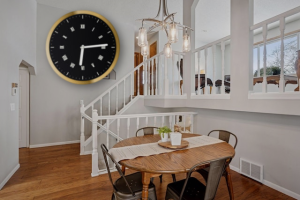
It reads 6:14
